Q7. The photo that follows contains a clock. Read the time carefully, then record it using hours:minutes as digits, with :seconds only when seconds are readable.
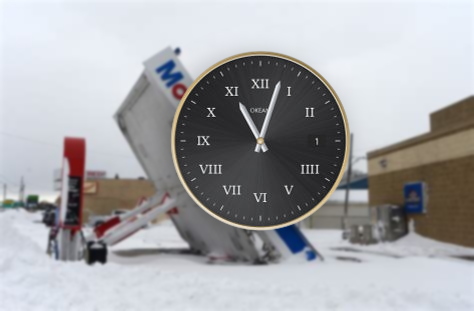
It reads 11:03
